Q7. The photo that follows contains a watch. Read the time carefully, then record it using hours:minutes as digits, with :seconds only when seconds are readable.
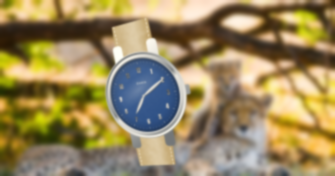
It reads 7:10
